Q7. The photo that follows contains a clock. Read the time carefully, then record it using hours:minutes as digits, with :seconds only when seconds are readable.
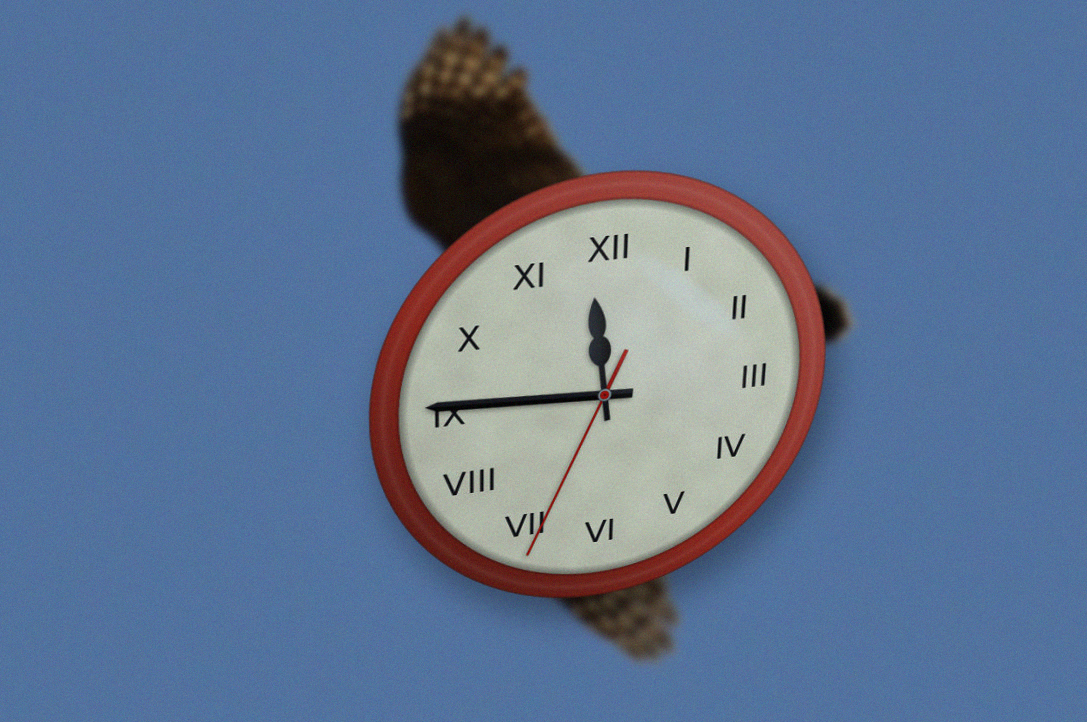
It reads 11:45:34
